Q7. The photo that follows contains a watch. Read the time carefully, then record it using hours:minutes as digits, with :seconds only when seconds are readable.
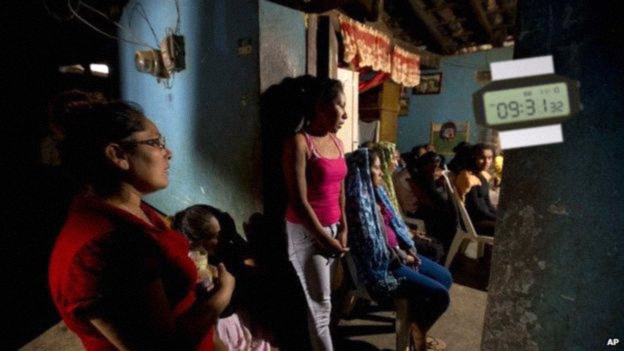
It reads 9:31
